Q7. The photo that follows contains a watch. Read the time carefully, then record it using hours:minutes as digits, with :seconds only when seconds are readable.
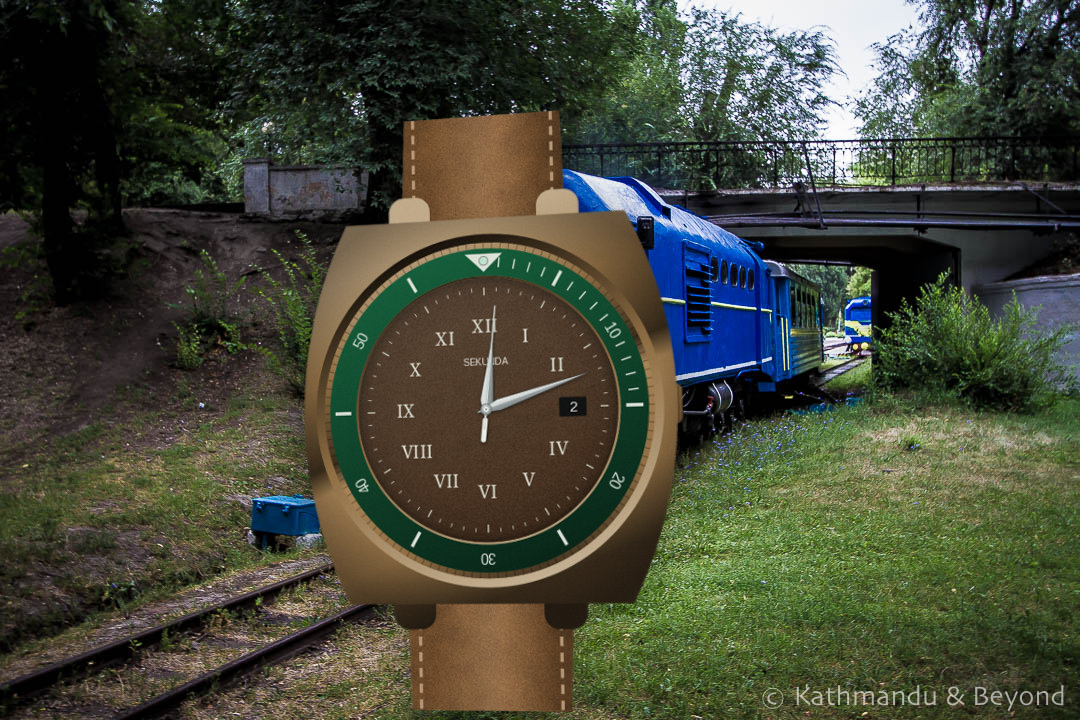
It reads 12:12:01
